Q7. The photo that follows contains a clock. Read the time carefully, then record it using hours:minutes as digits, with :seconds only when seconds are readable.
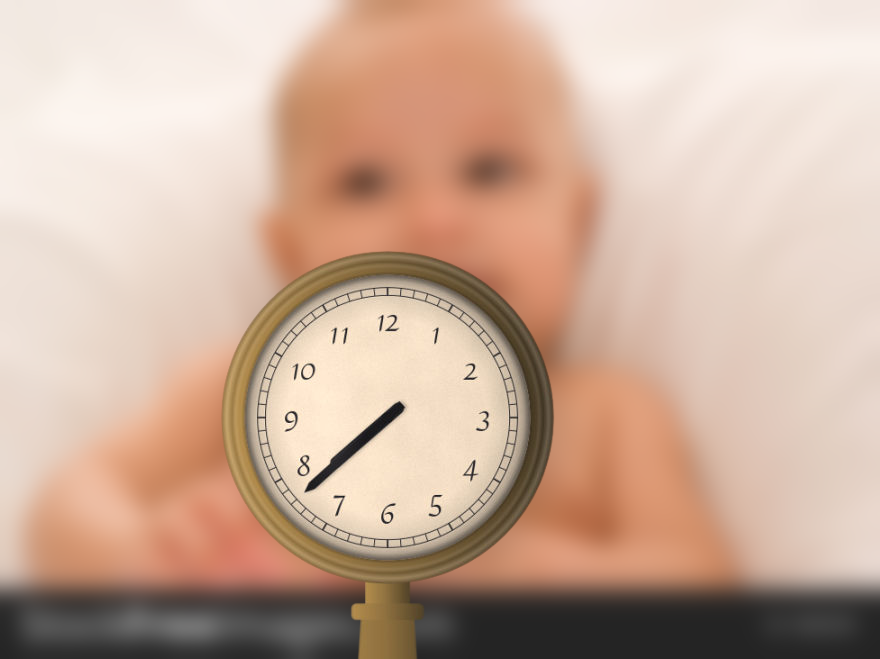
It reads 7:38
